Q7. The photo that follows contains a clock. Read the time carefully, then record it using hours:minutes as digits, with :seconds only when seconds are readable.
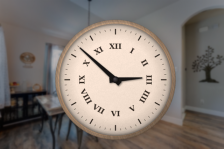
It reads 2:52
